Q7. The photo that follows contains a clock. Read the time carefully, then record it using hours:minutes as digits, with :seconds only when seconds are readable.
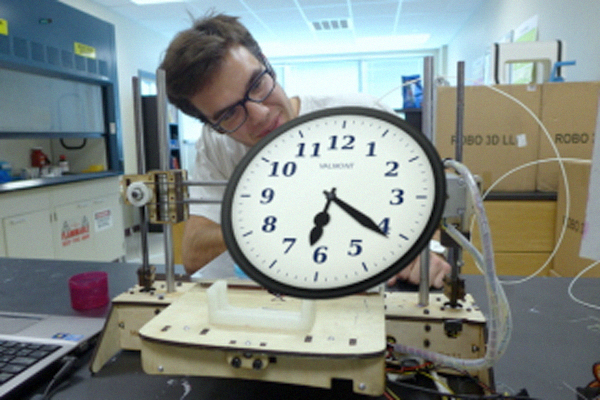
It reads 6:21
